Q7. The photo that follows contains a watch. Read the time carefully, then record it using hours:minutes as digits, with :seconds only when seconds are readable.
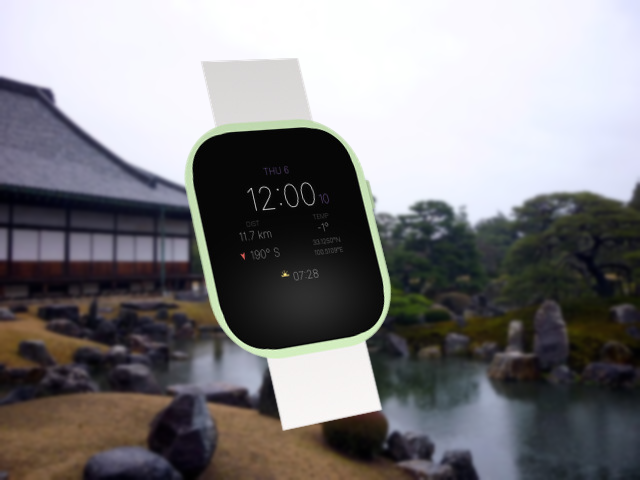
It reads 12:00:10
